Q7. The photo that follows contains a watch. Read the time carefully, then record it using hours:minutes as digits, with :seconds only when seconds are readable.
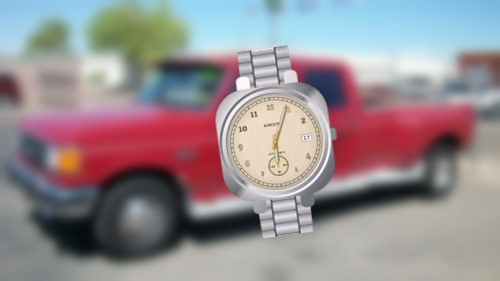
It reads 6:04
